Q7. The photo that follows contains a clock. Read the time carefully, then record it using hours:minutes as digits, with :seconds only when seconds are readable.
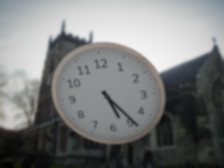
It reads 5:24
